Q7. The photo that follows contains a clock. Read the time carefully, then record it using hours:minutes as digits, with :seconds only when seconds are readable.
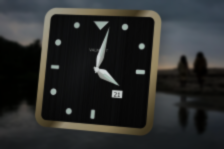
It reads 4:02
